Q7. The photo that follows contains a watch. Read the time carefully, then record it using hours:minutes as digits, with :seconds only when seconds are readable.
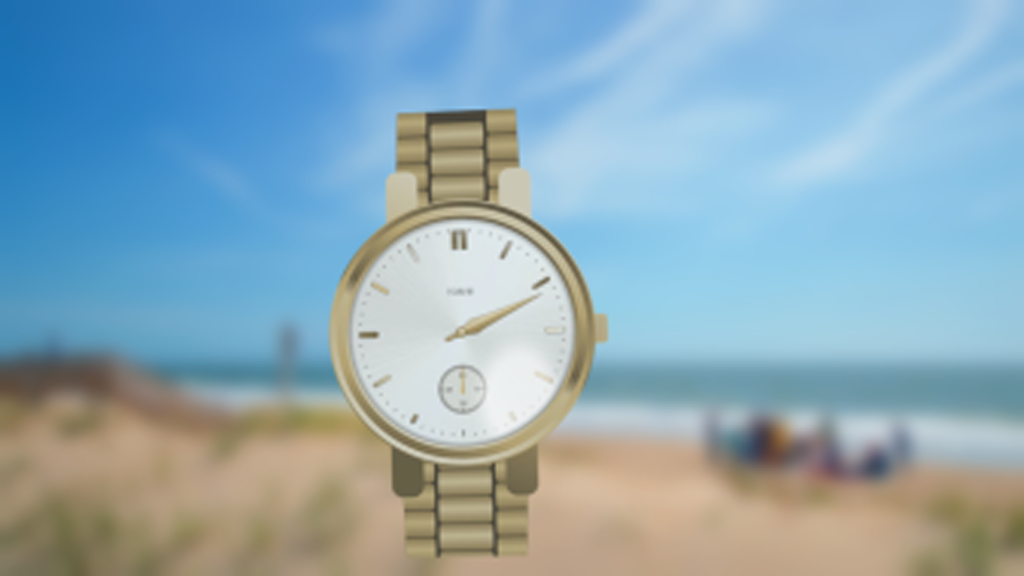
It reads 2:11
